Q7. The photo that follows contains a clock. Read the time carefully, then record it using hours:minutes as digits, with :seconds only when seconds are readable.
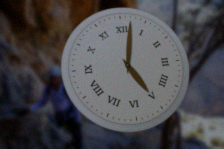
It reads 5:02
